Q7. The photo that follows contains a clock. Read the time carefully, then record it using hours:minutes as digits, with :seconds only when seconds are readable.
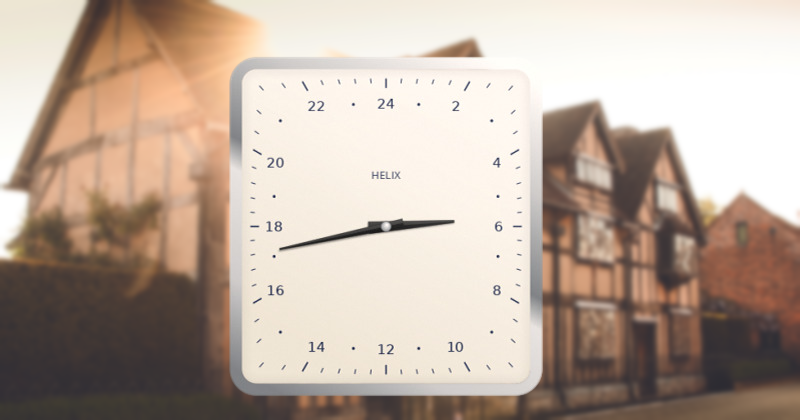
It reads 5:43
